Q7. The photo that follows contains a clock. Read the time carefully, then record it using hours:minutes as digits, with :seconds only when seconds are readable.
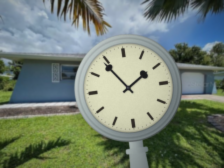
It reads 1:54
